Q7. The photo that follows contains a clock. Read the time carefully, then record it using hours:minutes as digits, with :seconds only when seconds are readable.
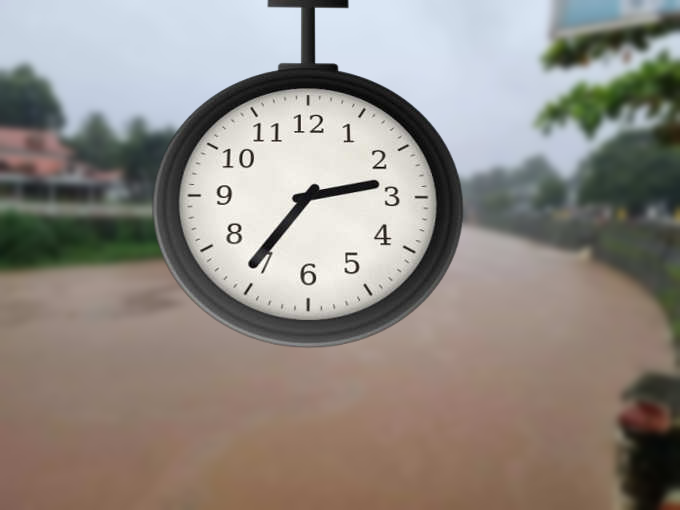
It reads 2:36
